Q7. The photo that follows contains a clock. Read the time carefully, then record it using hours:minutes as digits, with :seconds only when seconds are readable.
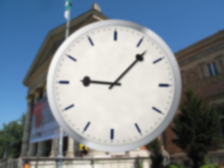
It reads 9:07
